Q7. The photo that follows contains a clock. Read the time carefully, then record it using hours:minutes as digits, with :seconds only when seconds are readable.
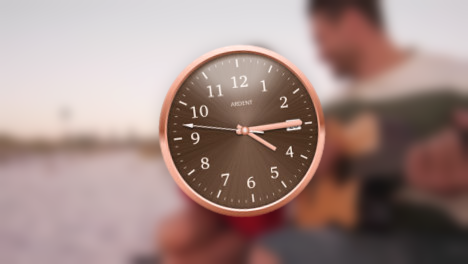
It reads 4:14:47
